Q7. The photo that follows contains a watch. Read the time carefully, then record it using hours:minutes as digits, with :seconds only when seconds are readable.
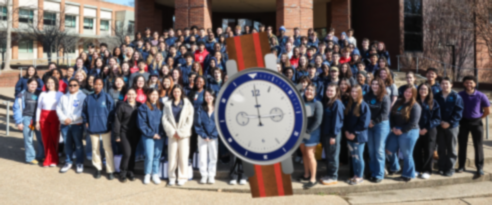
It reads 9:15
